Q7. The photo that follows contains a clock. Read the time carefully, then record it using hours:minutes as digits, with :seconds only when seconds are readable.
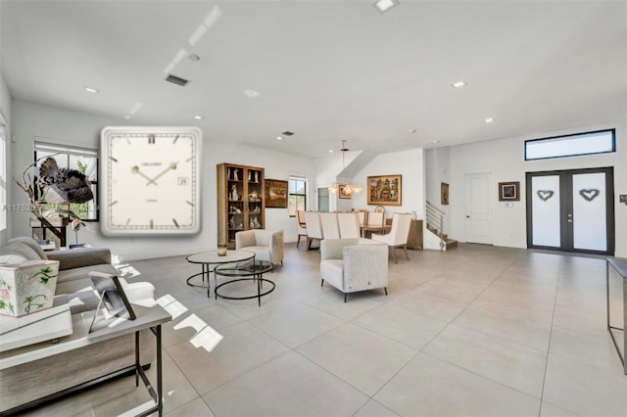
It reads 10:09
